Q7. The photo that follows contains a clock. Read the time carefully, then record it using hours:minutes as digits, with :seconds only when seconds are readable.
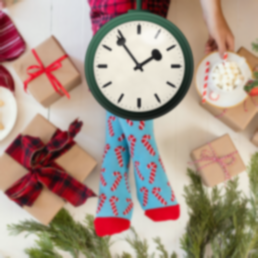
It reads 1:54
